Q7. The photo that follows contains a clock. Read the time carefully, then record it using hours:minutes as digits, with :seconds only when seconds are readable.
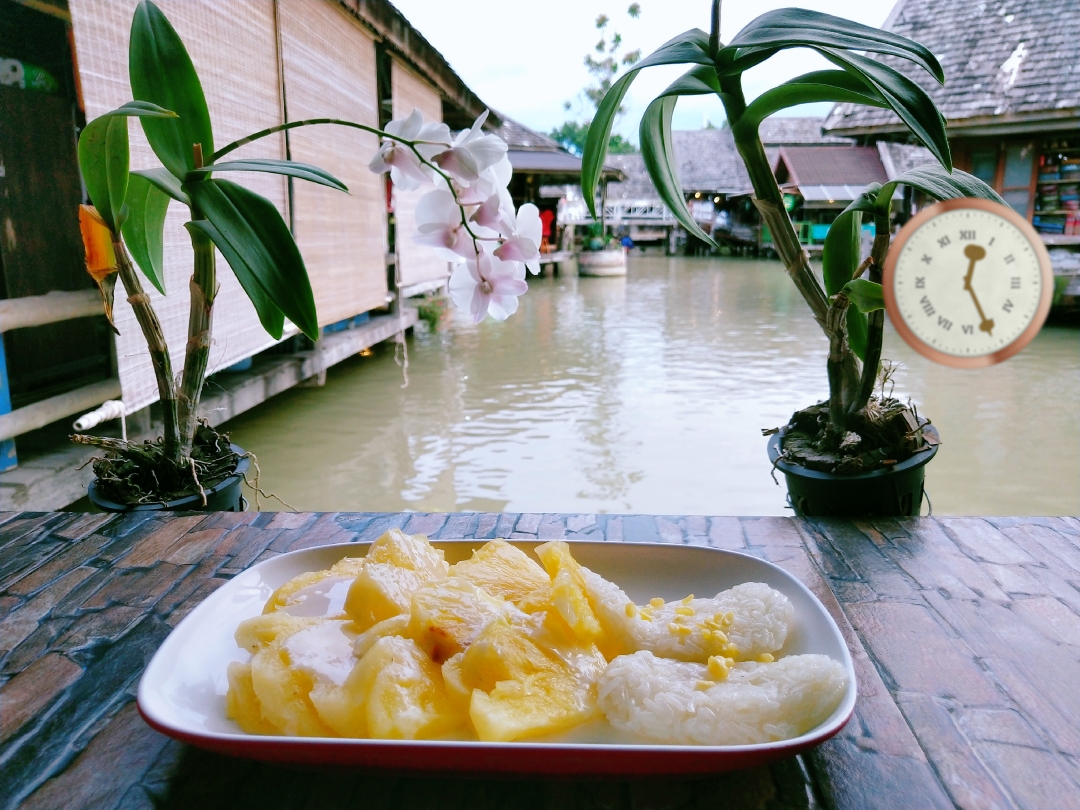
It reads 12:26
